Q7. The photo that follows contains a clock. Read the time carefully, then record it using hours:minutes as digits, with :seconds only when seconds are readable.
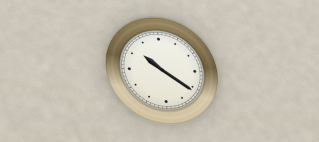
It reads 10:21
